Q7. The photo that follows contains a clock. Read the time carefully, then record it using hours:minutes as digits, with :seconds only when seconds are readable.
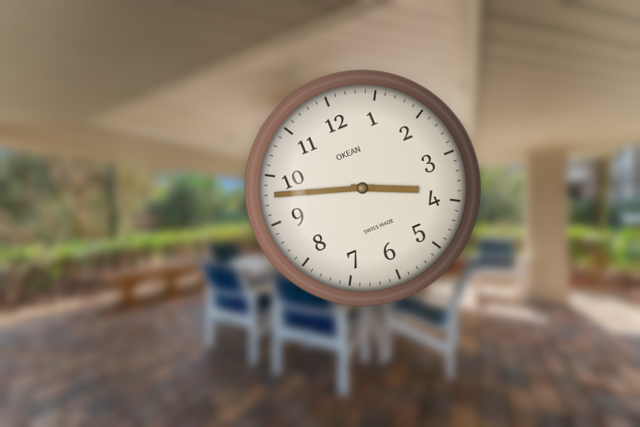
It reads 3:48
